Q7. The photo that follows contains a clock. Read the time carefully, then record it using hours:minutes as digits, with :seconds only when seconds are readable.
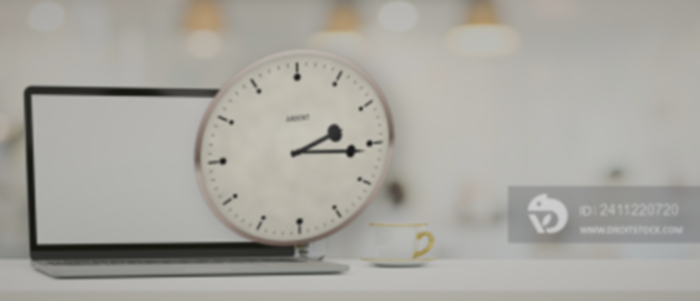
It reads 2:16
